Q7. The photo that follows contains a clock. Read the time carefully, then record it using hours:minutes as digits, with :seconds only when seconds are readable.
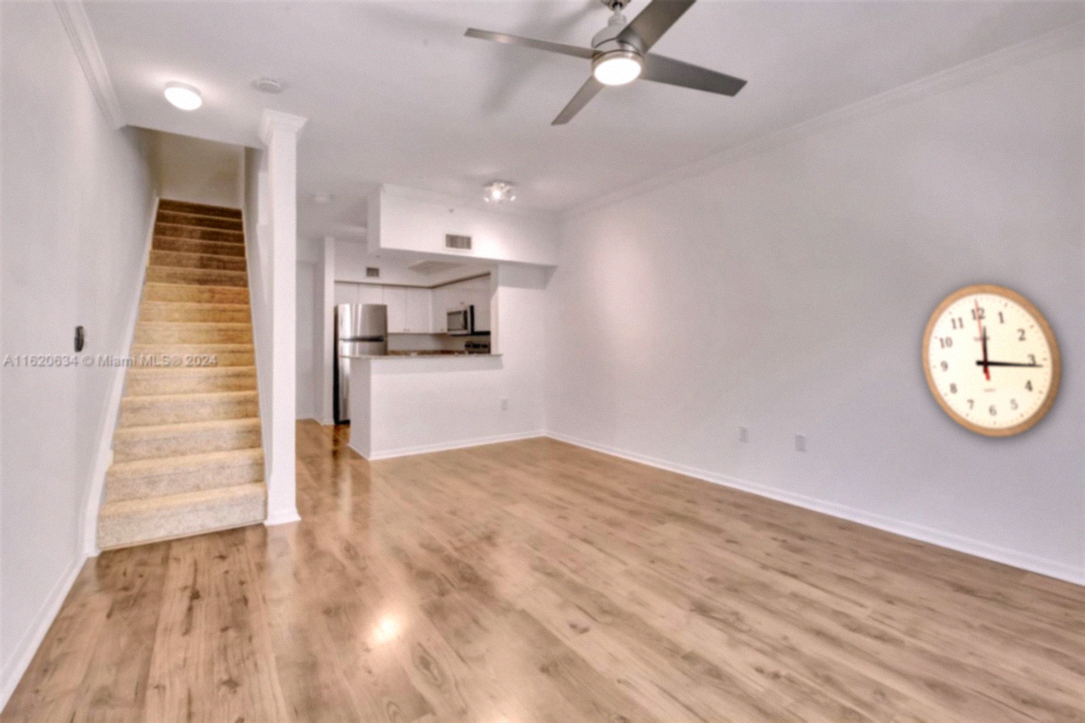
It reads 12:16:00
